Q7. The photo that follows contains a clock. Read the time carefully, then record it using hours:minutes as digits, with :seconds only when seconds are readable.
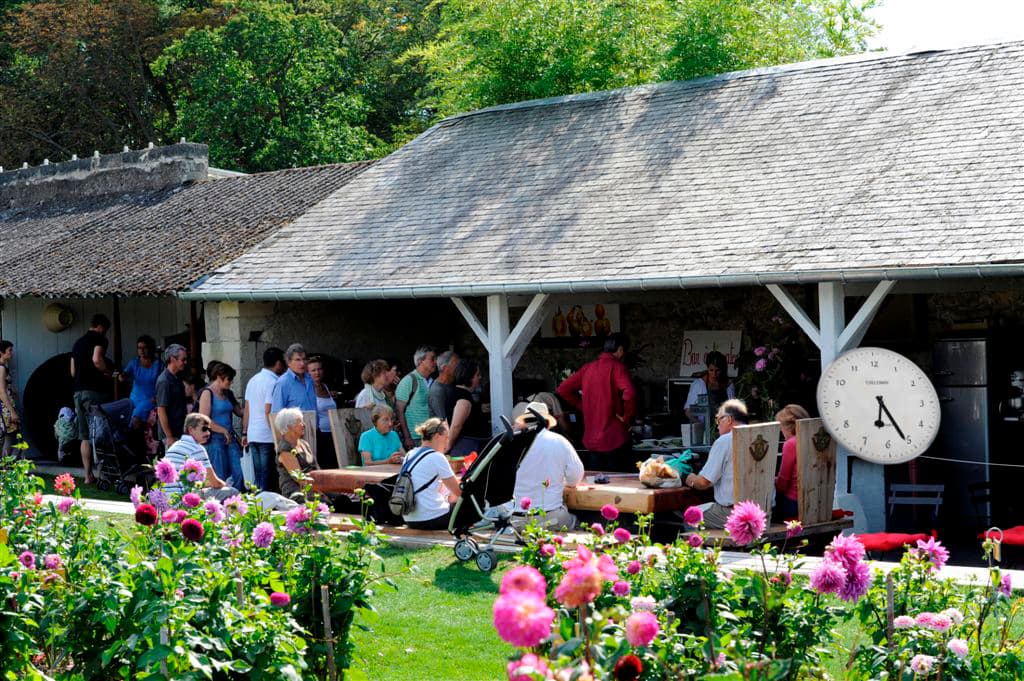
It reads 6:26
